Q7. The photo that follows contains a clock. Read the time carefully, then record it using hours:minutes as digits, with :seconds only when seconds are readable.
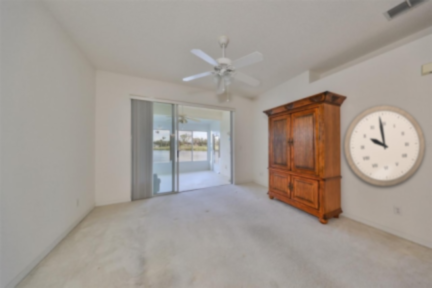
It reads 9:59
